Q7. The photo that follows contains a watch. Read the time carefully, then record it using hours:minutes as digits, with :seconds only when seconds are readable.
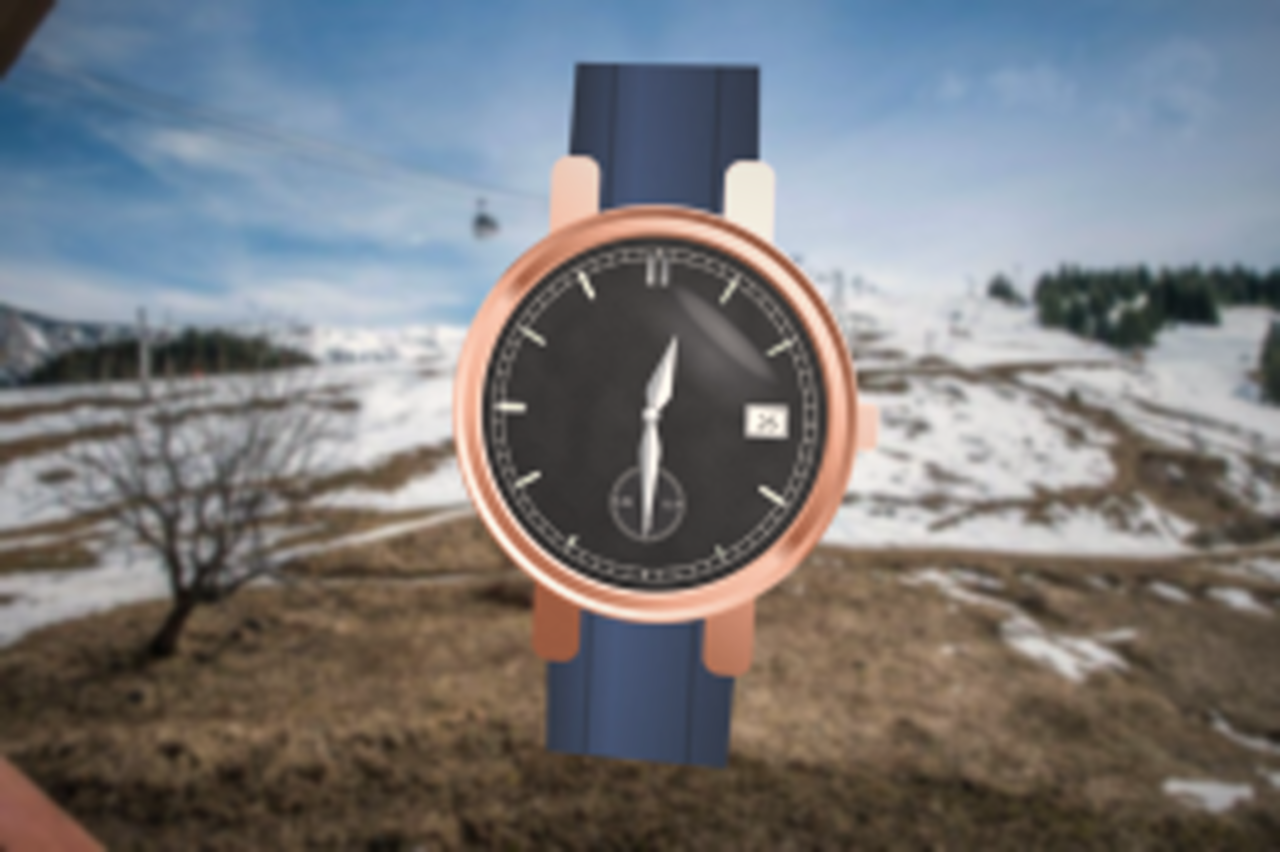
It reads 12:30
